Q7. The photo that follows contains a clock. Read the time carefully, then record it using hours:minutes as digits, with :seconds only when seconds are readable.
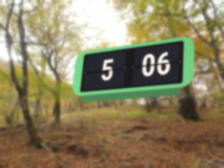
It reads 5:06
